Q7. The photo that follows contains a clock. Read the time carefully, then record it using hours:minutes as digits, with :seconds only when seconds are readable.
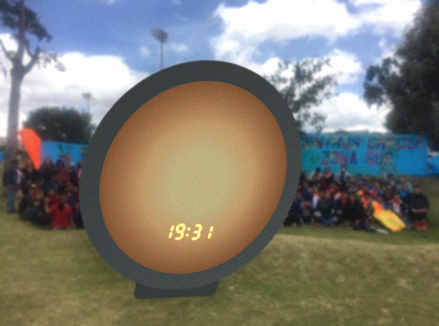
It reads 19:31
